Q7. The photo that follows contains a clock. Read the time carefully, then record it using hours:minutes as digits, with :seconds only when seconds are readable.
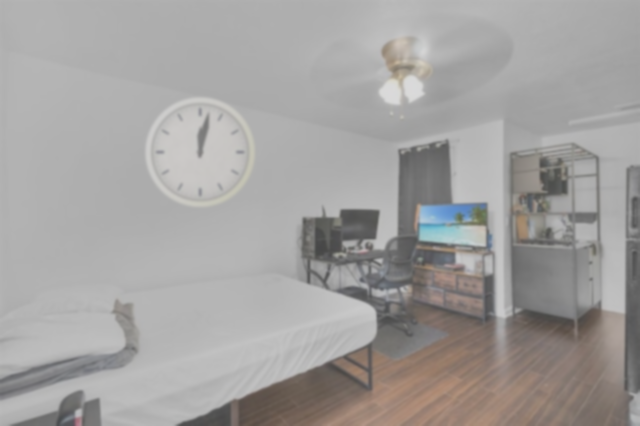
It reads 12:02
